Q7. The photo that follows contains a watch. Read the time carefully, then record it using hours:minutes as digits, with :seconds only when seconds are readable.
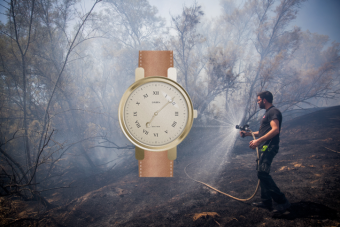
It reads 7:08
